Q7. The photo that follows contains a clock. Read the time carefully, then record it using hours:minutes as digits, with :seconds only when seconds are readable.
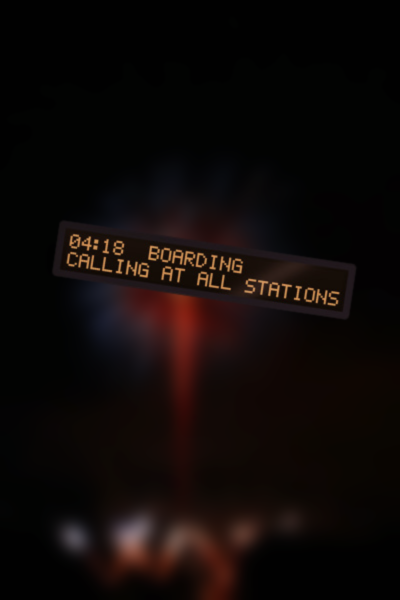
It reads 4:18
